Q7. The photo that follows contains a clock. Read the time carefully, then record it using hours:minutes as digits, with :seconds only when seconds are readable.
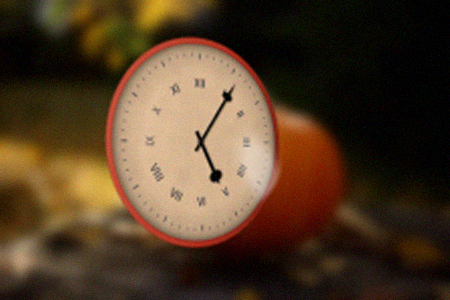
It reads 5:06
